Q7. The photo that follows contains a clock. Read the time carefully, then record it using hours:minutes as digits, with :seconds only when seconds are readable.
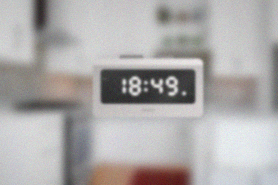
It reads 18:49
